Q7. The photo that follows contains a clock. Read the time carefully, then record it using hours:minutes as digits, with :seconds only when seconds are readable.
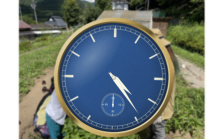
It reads 4:24
